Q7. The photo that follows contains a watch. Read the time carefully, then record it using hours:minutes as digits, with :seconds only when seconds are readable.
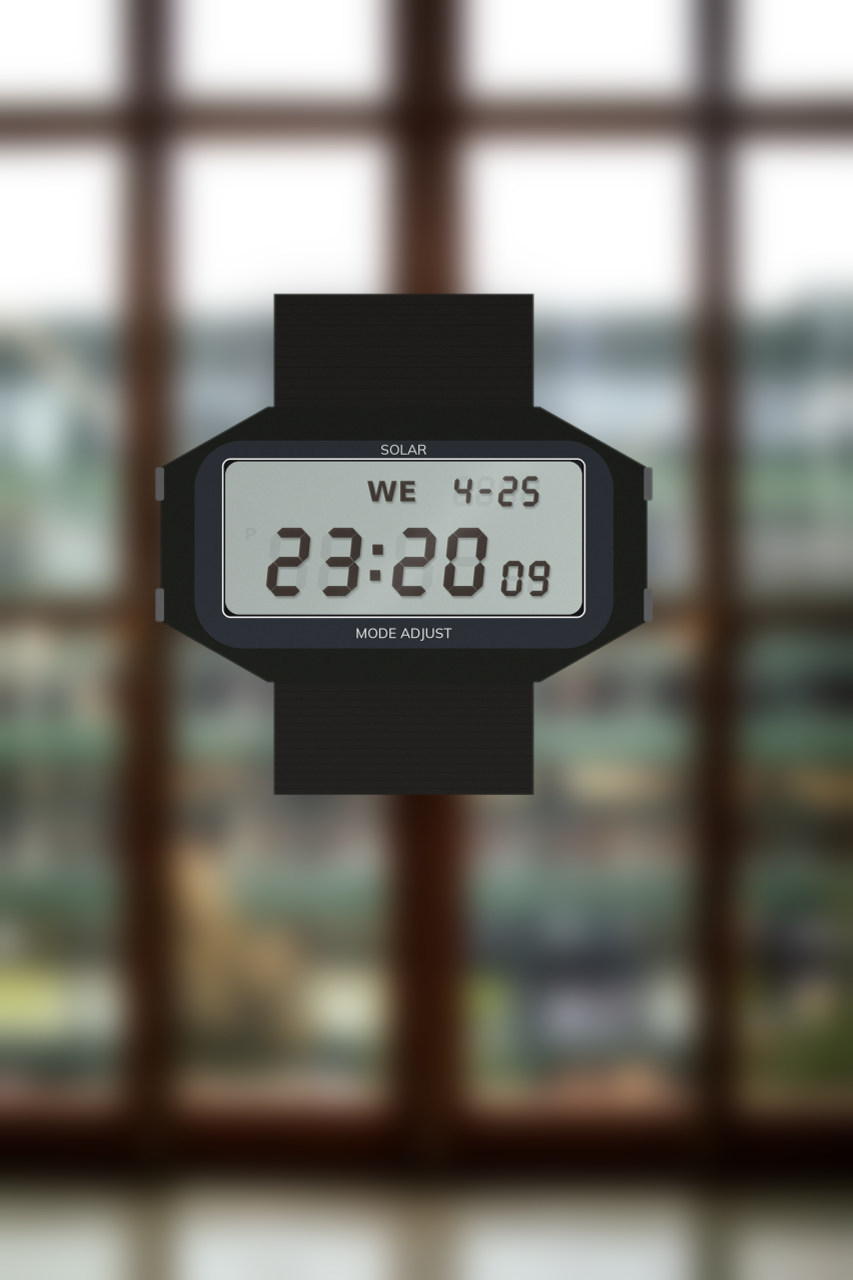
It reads 23:20:09
